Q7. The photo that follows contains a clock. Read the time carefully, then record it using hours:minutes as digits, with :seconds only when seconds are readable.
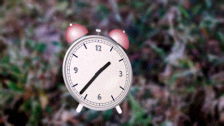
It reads 1:37
